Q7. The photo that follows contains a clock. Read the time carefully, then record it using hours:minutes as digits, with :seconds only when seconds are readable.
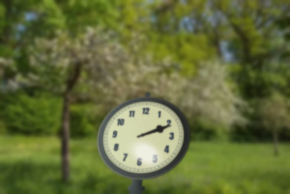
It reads 2:11
